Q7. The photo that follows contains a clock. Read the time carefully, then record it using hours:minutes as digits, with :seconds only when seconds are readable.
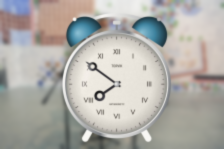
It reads 7:51
